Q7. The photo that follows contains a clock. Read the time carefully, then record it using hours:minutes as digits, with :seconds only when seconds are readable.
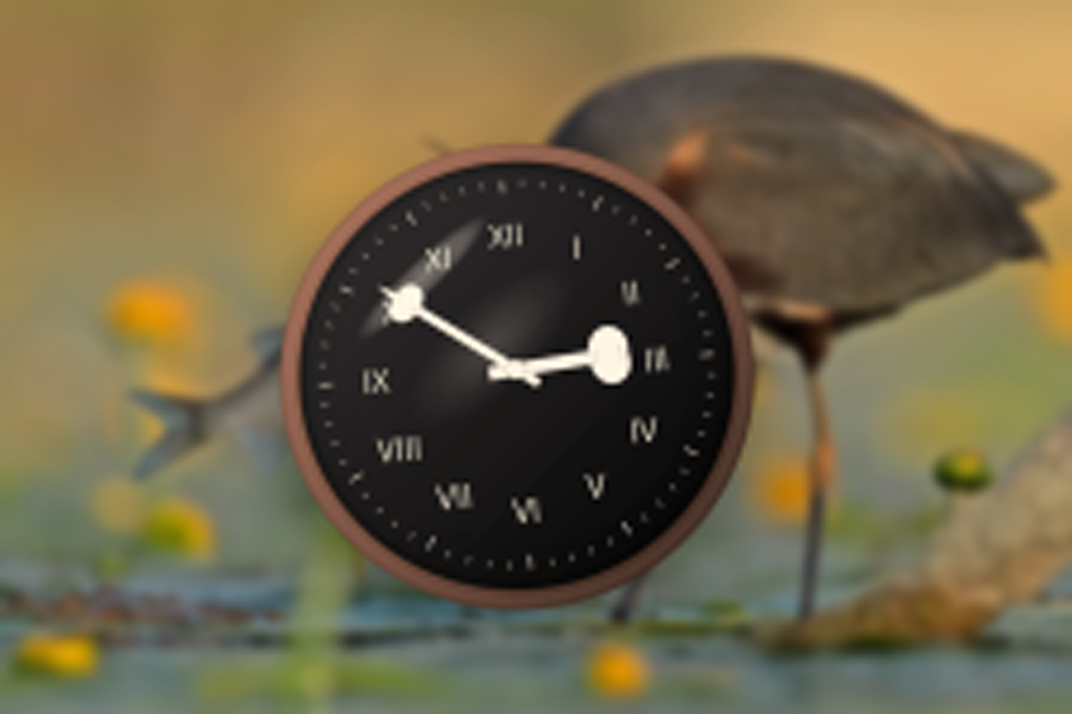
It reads 2:51
